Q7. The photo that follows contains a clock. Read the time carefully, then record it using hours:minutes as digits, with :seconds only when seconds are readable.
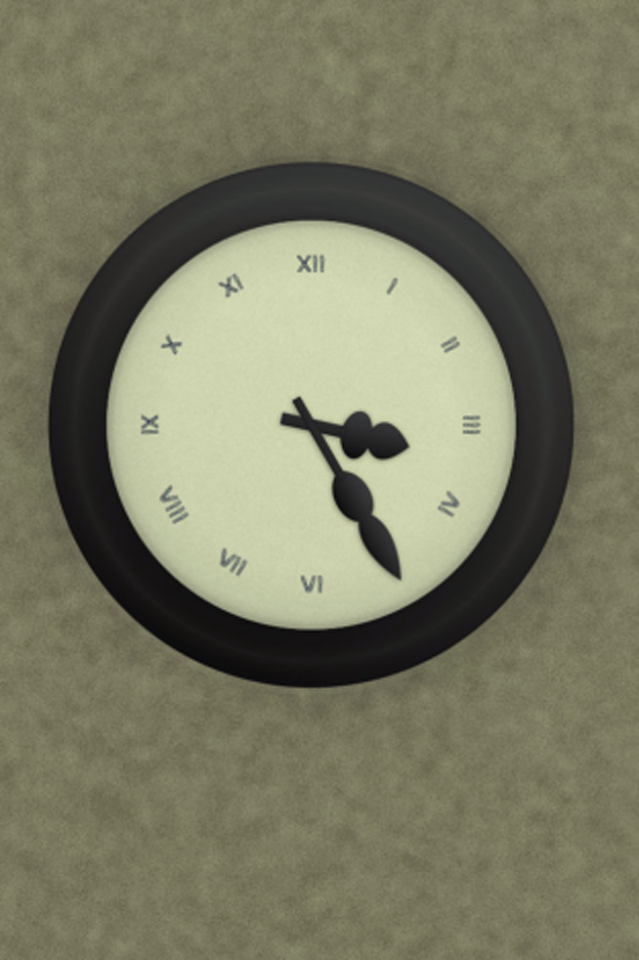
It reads 3:25
